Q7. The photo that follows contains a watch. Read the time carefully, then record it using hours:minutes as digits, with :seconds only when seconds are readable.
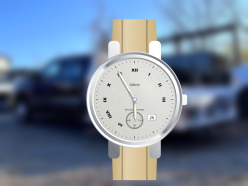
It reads 5:55
